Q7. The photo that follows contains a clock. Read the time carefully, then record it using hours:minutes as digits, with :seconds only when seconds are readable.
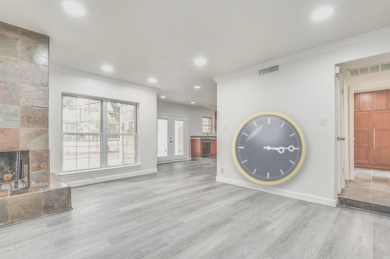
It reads 3:15
